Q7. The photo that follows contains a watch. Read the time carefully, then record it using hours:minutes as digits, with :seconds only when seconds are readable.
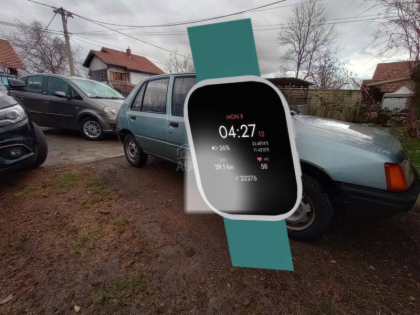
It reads 4:27
